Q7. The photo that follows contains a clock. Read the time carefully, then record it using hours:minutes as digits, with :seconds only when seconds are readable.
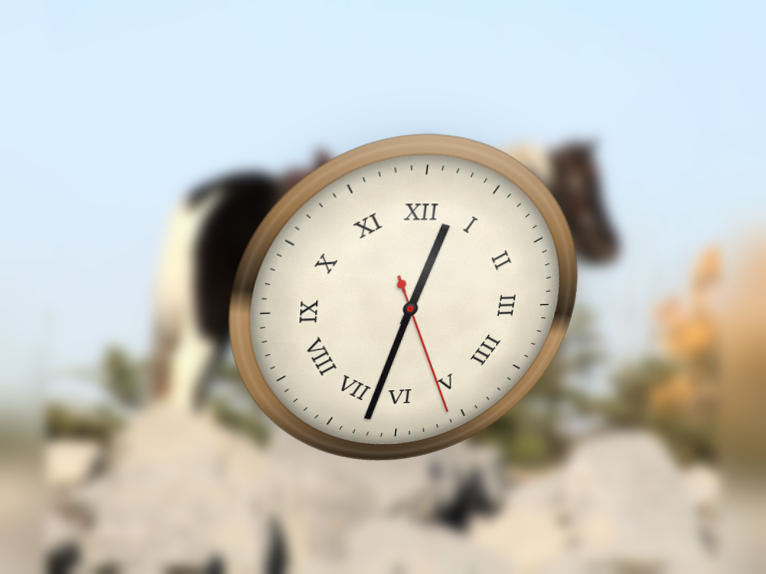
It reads 12:32:26
